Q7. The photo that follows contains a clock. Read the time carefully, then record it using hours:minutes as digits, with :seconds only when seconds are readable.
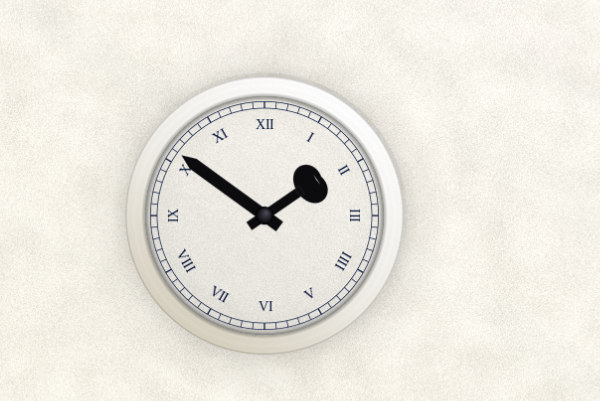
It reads 1:51
